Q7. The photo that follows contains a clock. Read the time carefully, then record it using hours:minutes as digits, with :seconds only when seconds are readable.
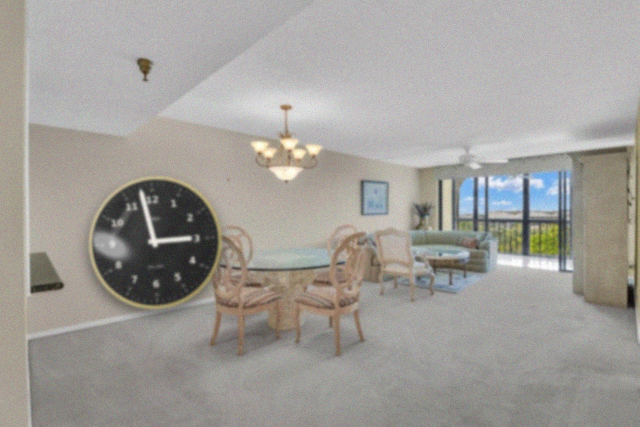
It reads 2:58
